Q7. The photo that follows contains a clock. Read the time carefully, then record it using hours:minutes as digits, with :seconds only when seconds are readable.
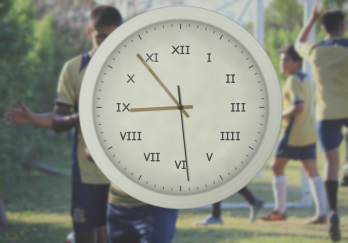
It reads 8:53:29
